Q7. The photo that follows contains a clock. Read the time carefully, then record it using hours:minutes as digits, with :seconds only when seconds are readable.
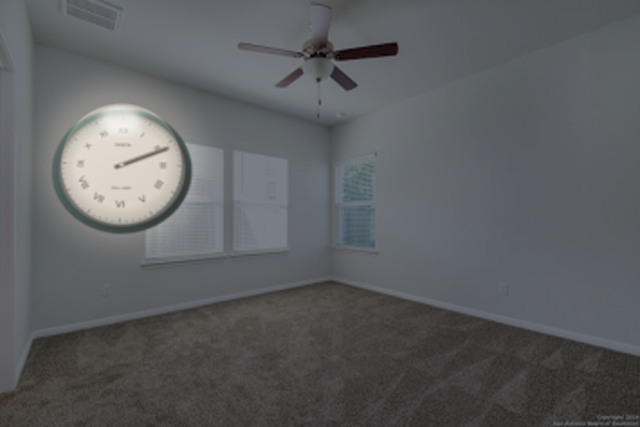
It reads 2:11
